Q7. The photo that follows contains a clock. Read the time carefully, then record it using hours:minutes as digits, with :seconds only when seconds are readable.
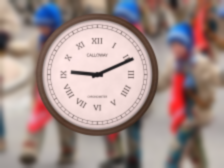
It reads 9:11
